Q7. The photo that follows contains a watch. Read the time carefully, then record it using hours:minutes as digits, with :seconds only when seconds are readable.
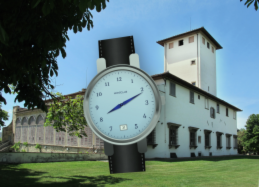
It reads 8:11
